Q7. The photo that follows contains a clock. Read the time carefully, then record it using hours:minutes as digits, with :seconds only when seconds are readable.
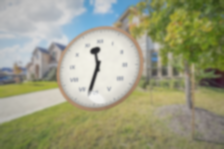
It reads 11:32
